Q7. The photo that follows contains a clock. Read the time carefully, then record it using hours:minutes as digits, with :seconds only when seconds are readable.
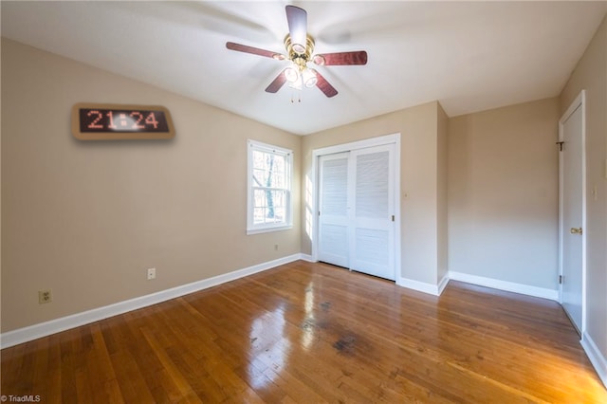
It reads 21:24
